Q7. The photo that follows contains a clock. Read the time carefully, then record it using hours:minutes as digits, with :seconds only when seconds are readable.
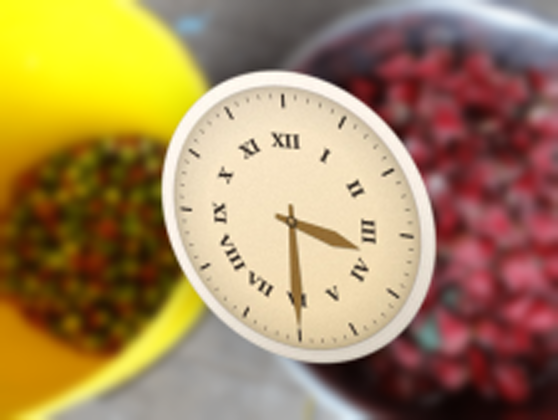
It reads 3:30
